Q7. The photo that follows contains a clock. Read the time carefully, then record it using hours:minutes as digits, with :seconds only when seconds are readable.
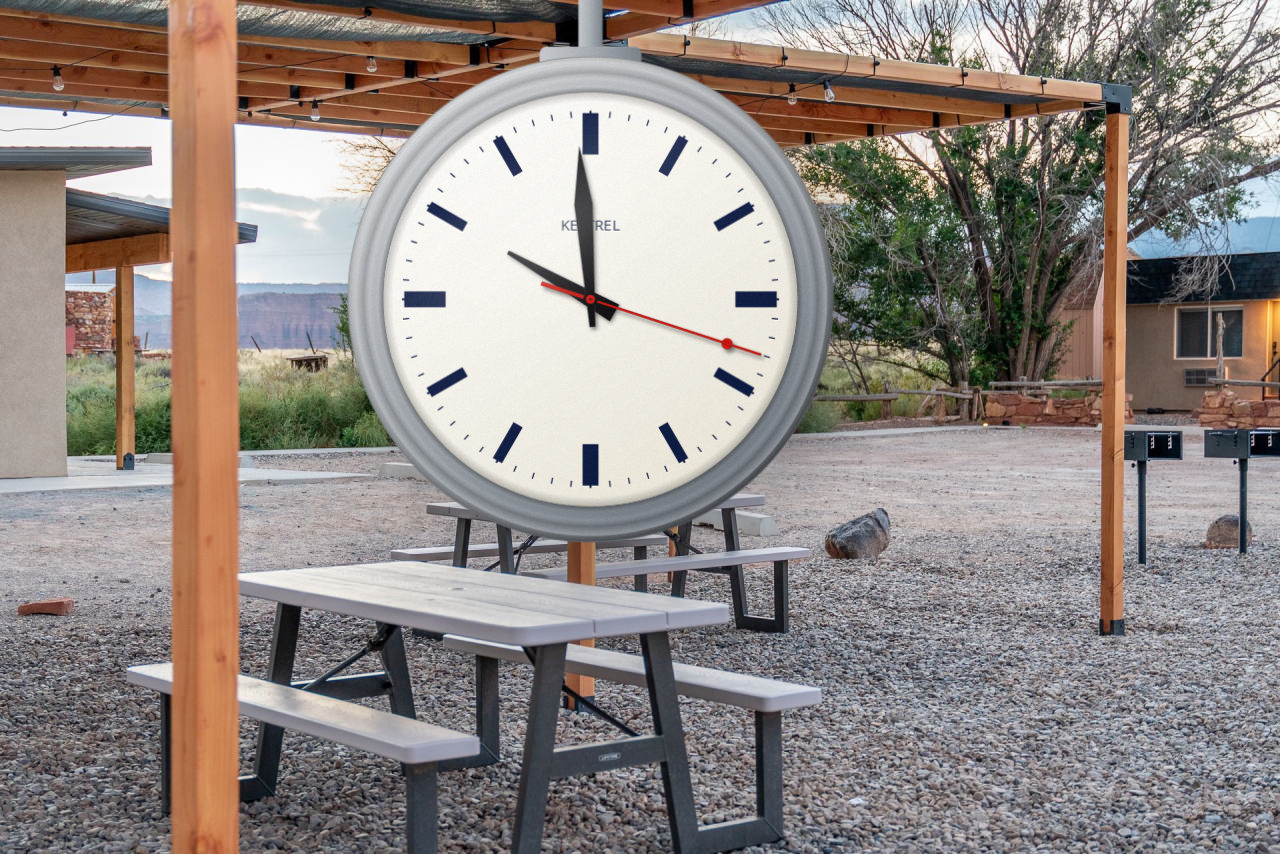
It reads 9:59:18
